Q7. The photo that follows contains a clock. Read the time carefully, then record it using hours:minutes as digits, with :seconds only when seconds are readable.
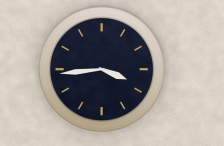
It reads 3:44
